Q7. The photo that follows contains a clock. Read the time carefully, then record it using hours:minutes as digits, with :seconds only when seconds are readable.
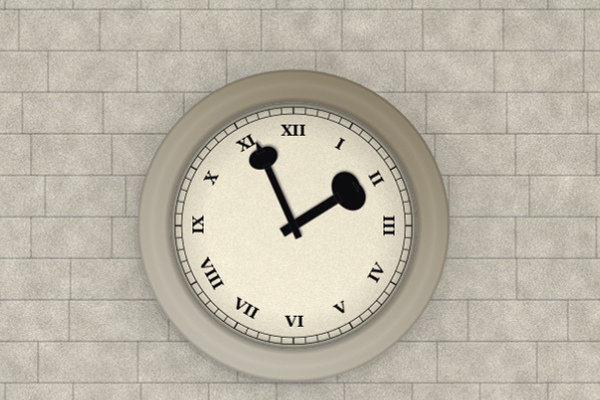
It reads 1:56
